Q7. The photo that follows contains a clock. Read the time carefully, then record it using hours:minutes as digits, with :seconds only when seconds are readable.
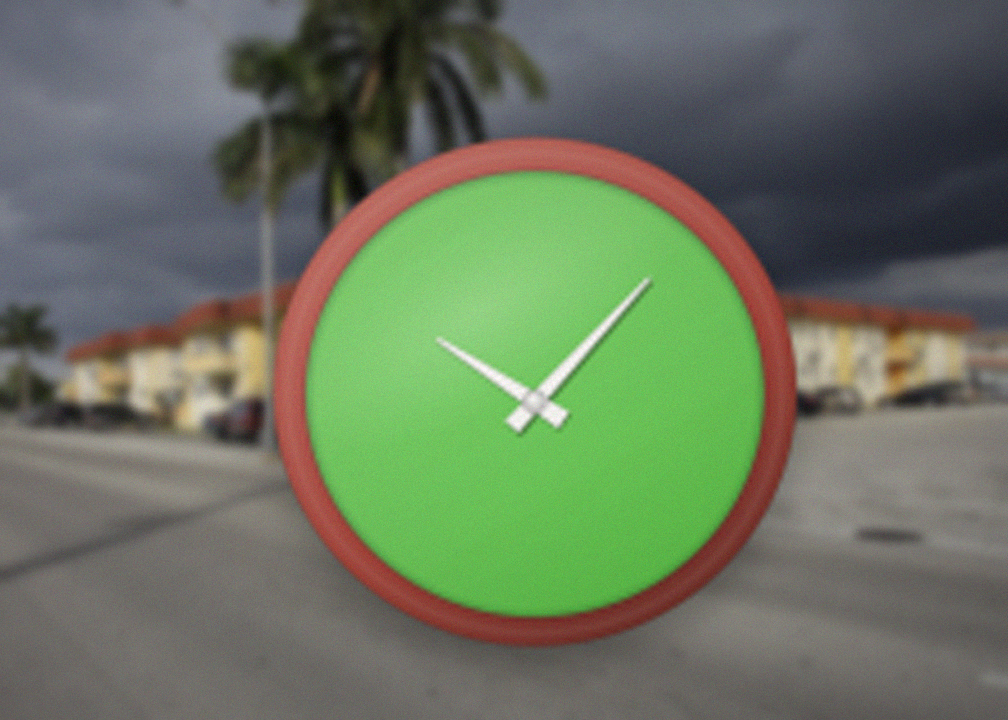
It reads 10:07
